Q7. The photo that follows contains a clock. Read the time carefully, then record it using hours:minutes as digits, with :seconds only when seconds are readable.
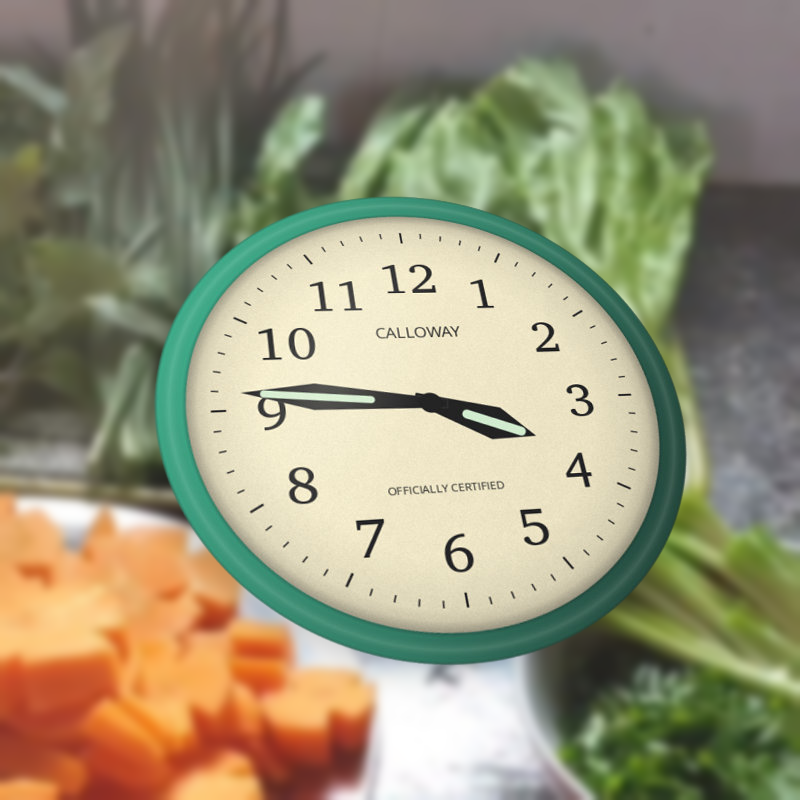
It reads 3:46
